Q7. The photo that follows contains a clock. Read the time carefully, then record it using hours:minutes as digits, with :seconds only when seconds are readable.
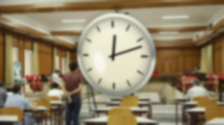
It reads 12:12
